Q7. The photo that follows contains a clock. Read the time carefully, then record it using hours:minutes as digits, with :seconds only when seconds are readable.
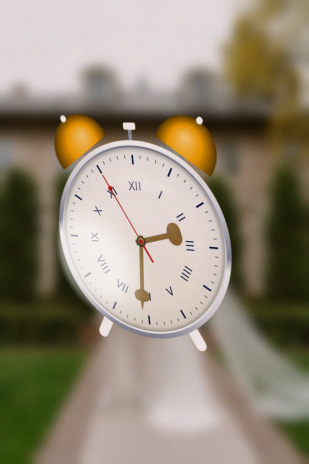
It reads 2:30:55
